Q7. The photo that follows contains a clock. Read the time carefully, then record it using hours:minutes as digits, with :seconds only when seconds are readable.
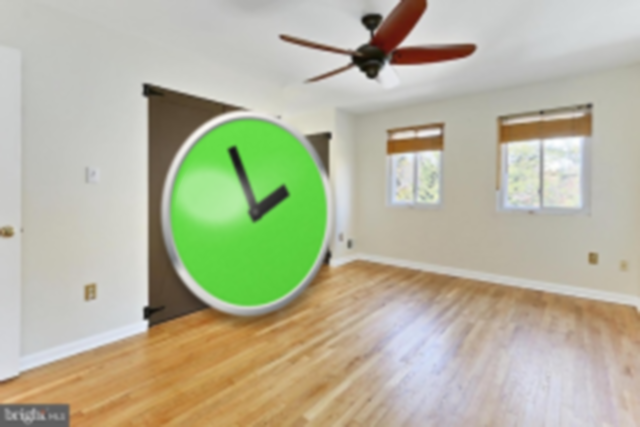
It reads 1:56
